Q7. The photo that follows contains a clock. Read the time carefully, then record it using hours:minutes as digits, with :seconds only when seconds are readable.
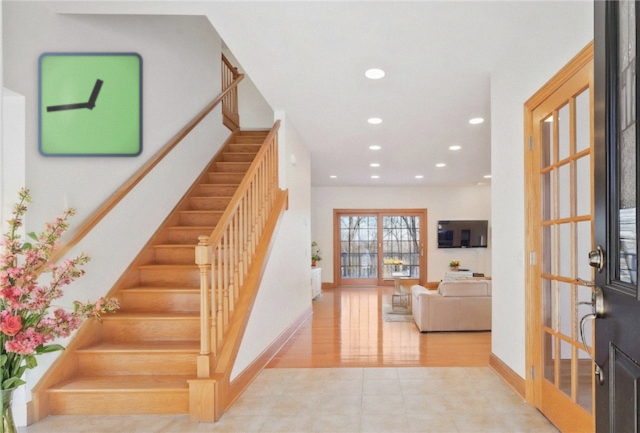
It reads 12:44
